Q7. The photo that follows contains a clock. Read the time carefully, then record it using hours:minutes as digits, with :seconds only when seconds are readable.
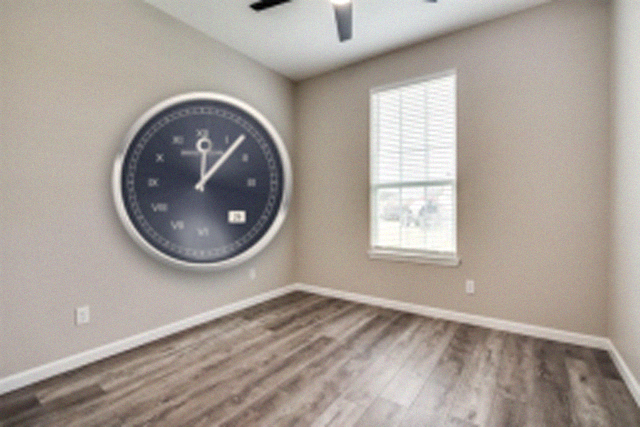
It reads 12:07
